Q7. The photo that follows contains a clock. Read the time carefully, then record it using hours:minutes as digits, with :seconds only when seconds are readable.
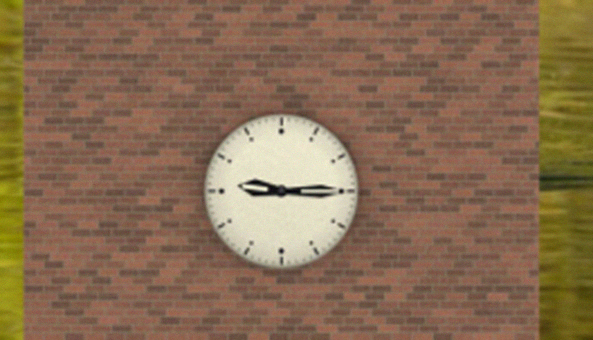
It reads 9:15
